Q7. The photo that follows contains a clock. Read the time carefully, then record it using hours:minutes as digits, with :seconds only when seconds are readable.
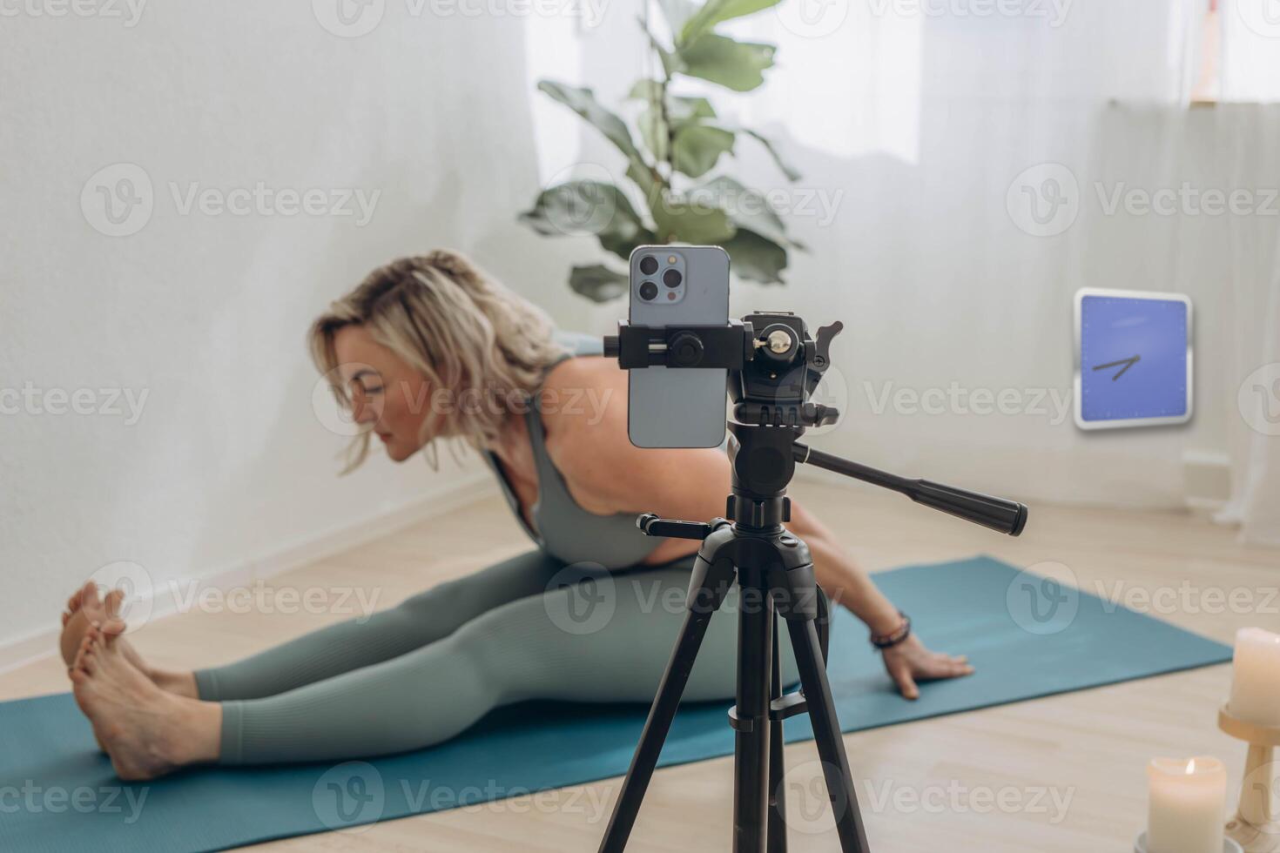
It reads 7:43
